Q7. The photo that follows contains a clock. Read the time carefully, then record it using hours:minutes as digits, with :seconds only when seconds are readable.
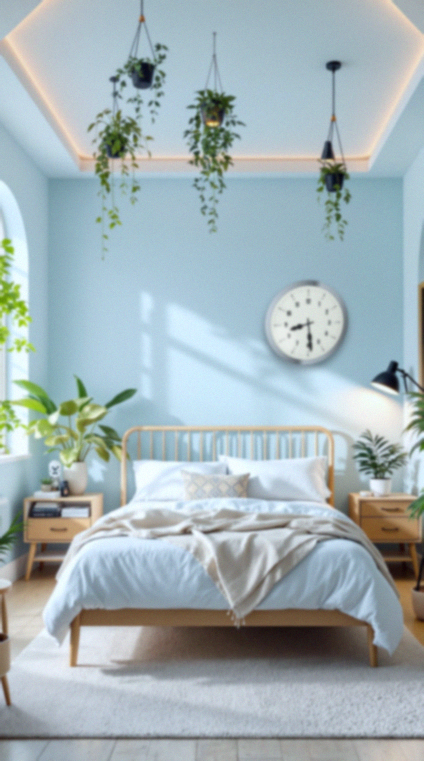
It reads 8:29
